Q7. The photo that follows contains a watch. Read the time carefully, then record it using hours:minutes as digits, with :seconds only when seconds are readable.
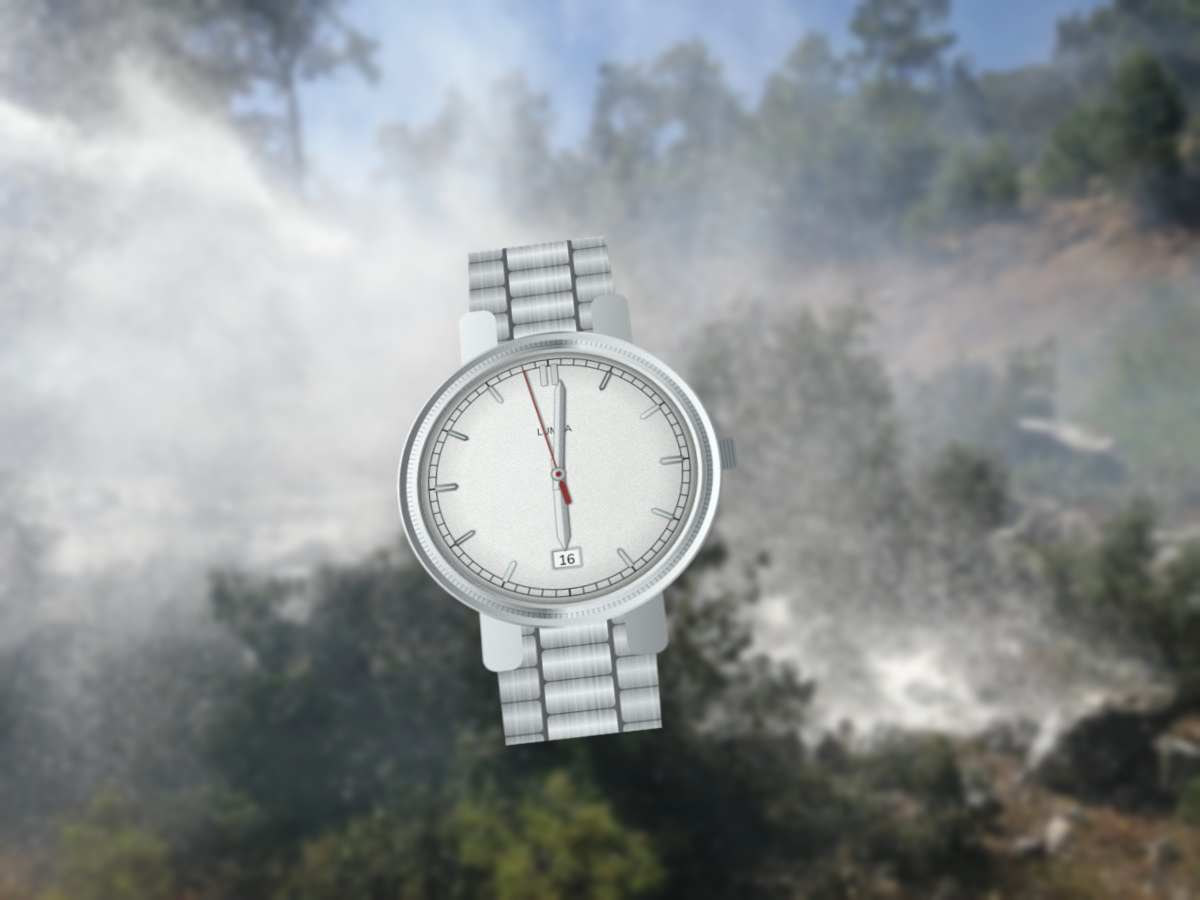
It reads 6:00:58
